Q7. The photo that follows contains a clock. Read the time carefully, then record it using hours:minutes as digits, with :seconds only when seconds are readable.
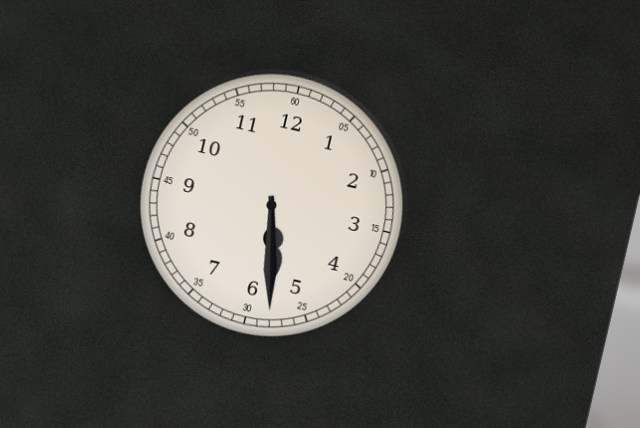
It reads 5:28
